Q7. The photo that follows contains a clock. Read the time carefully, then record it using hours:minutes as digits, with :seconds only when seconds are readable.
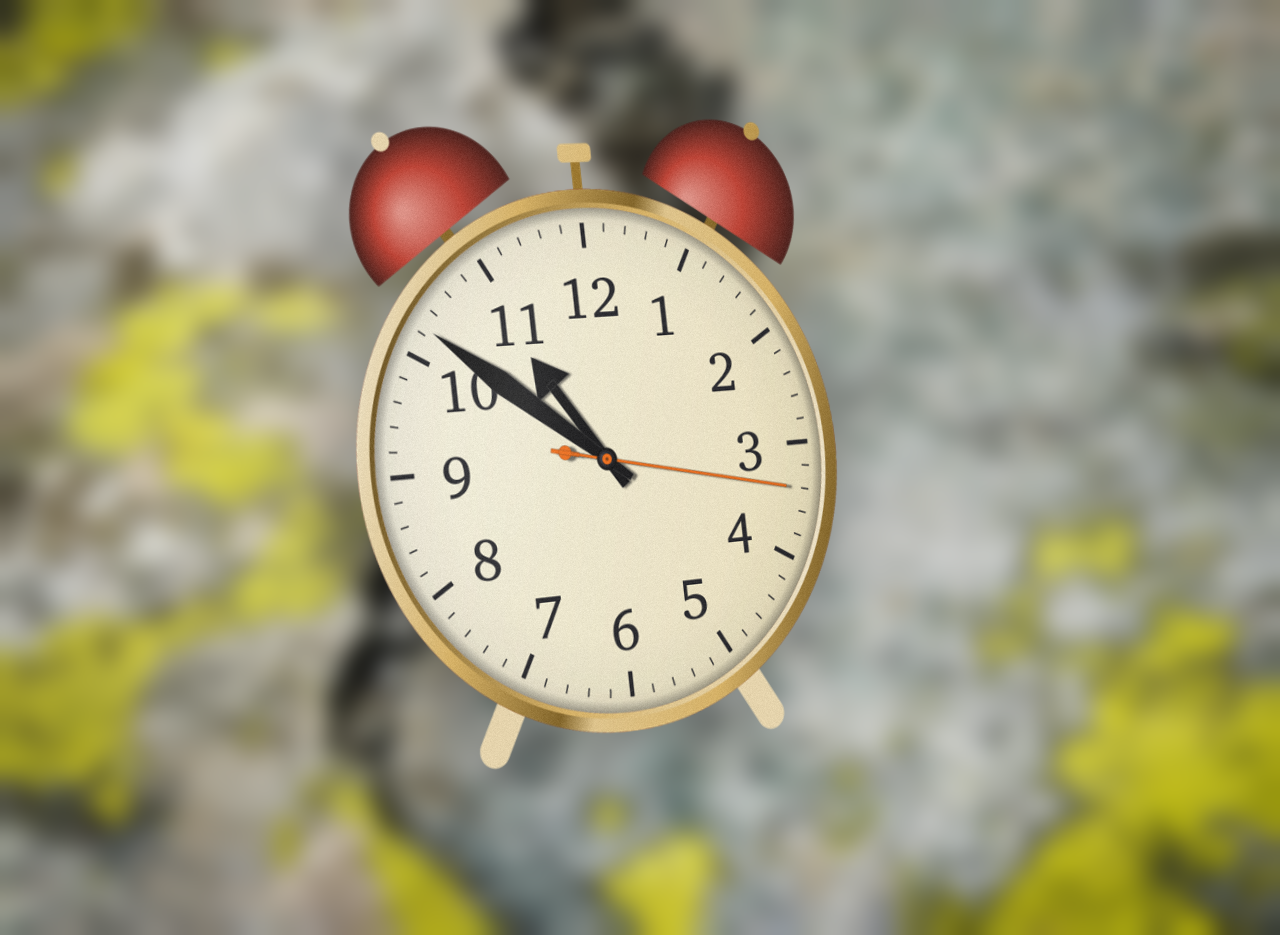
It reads 10:51:17
